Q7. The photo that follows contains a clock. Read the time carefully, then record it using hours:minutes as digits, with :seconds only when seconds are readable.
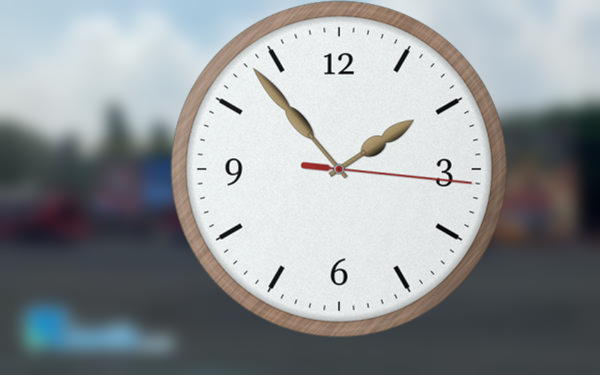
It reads 1:53:16
